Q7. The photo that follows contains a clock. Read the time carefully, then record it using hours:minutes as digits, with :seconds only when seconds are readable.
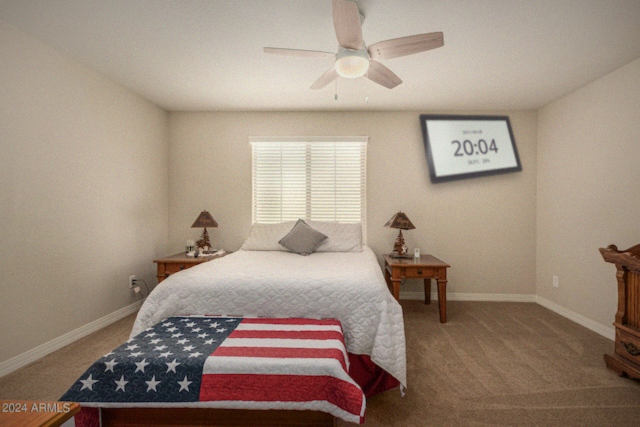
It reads 20:04
